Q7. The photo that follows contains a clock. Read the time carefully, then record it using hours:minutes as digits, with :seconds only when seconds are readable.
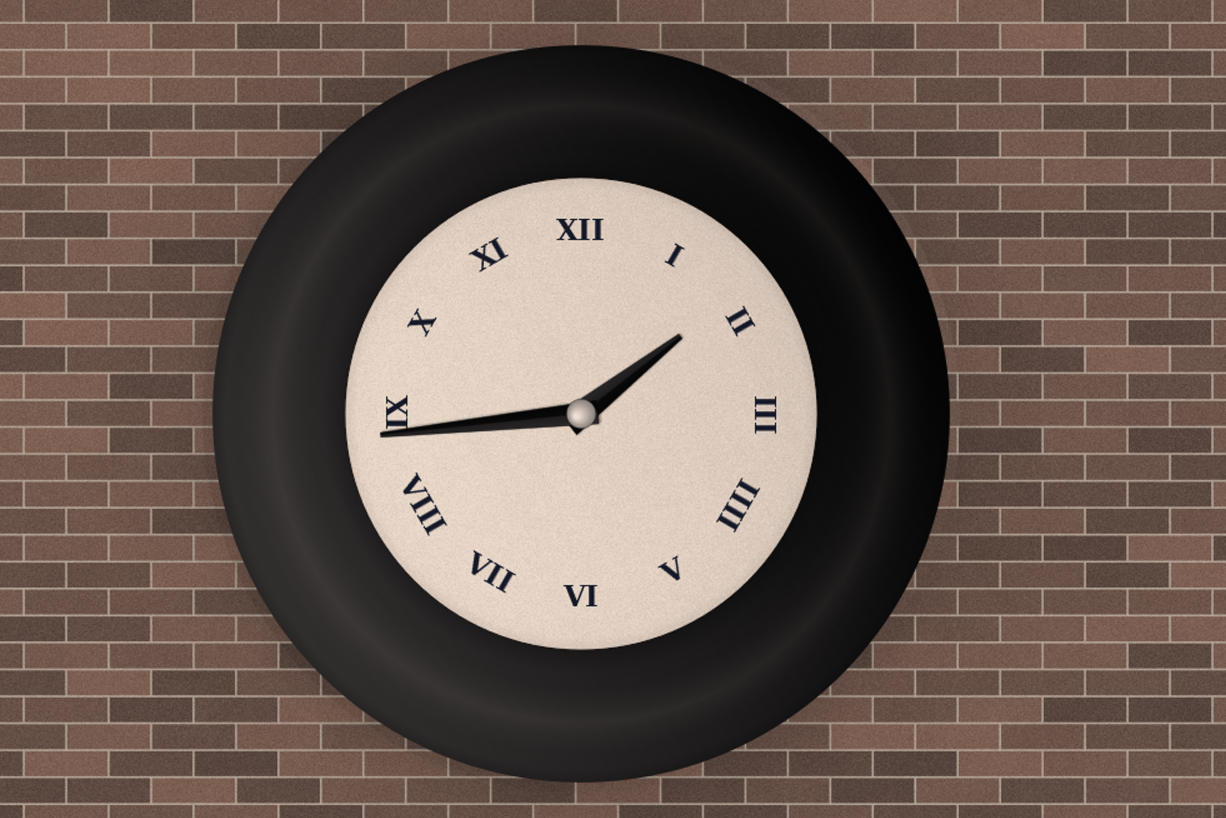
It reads 1:44
